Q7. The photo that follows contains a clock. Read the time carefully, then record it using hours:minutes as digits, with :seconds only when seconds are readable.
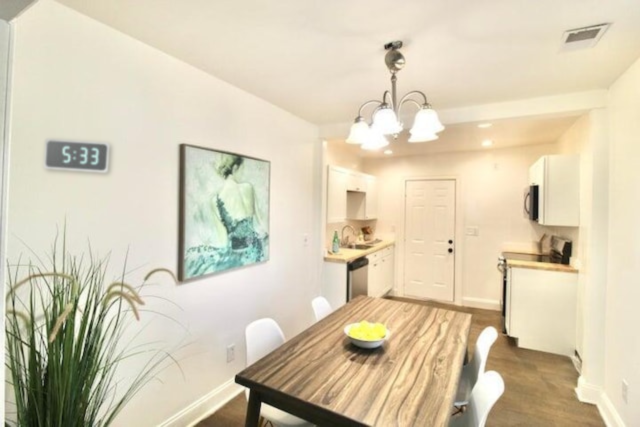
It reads 5:33
